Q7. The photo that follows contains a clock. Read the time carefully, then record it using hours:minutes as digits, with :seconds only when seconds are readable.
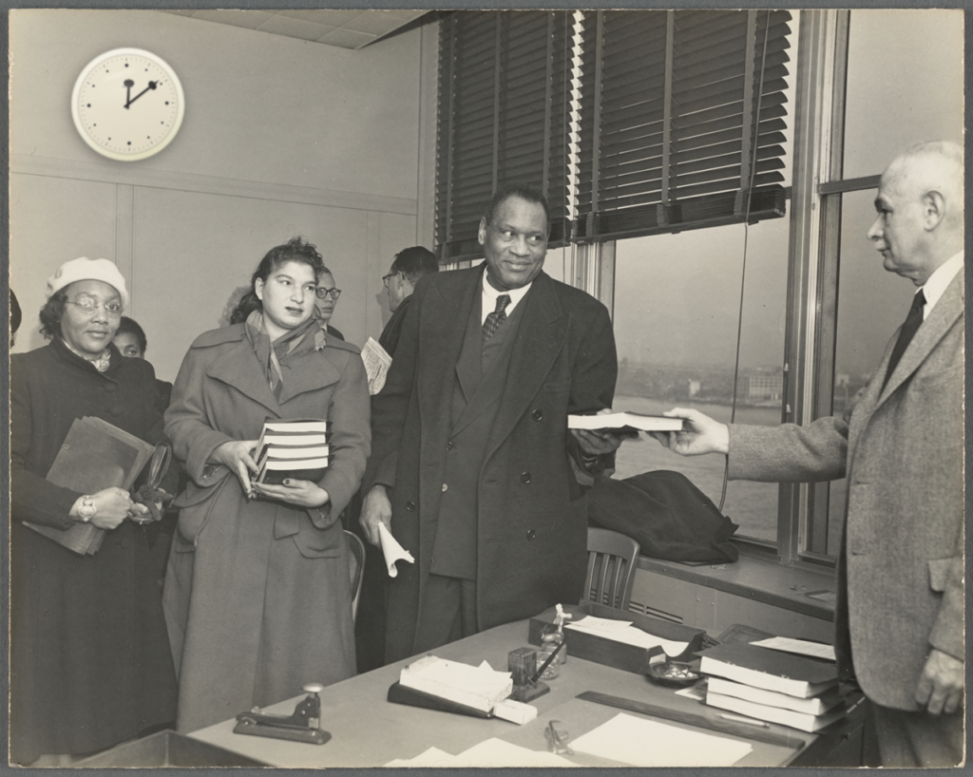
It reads 12:09
